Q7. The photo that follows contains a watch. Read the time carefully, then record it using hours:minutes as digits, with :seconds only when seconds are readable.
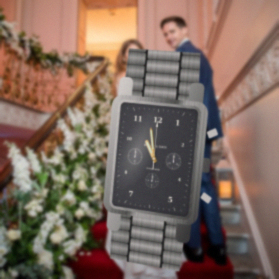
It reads 10:58
